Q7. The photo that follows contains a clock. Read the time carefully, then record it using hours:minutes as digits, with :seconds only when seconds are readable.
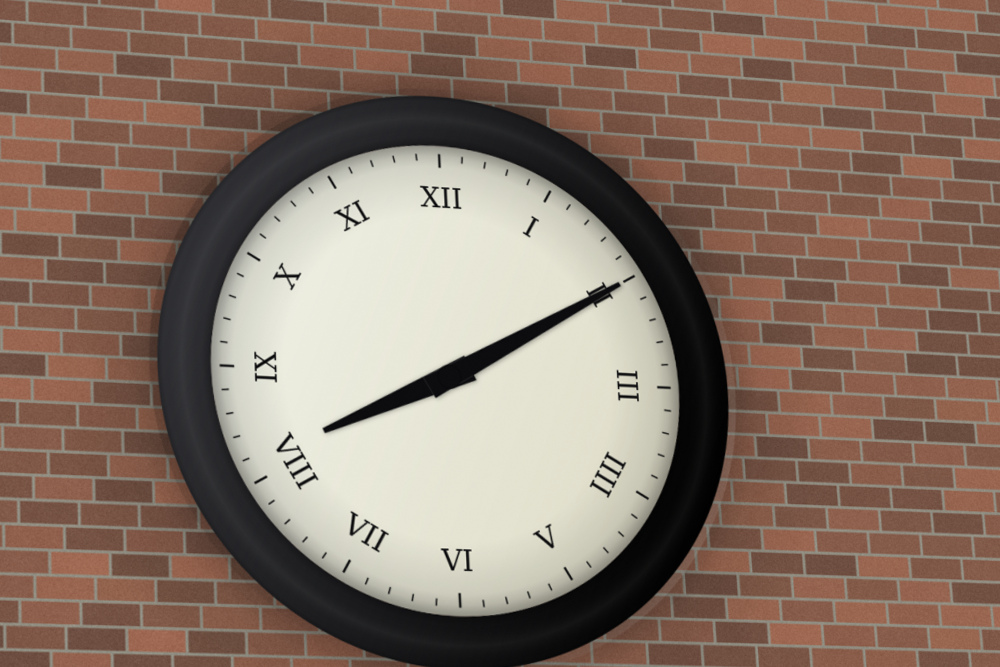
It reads 8:10
